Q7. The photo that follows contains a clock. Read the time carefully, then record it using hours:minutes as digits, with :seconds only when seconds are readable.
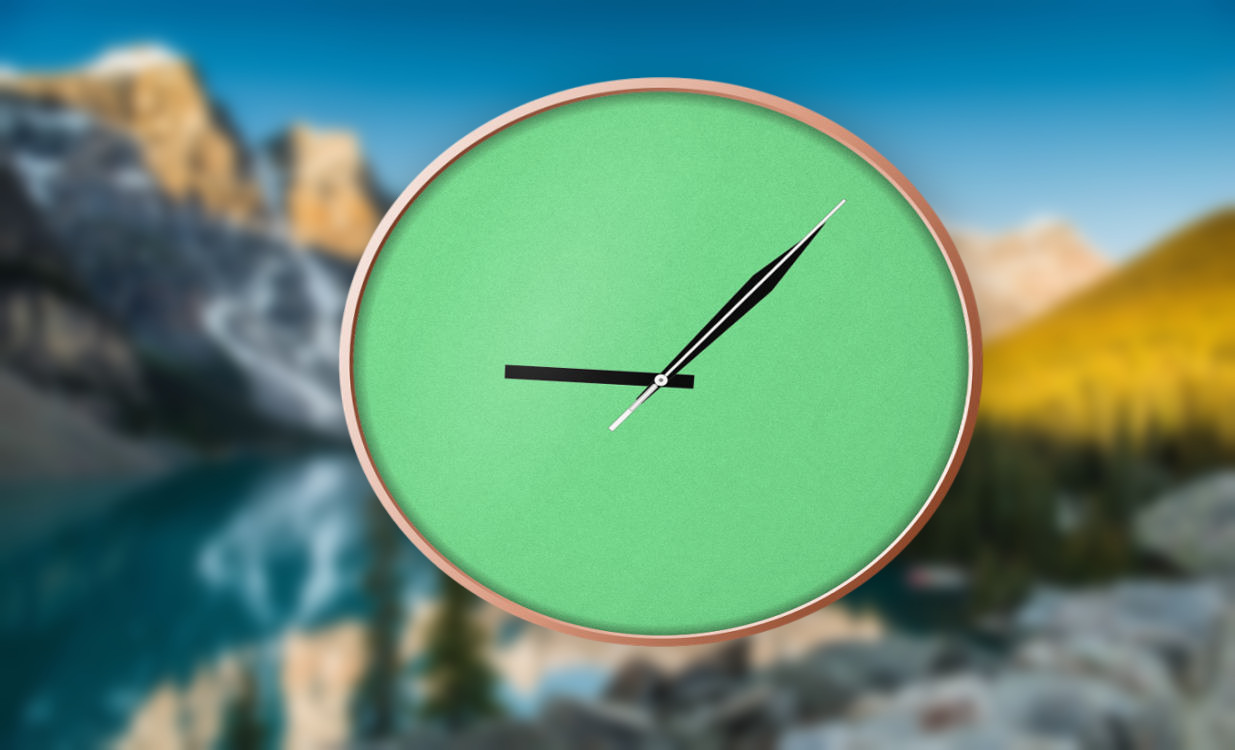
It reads 9:07:07
